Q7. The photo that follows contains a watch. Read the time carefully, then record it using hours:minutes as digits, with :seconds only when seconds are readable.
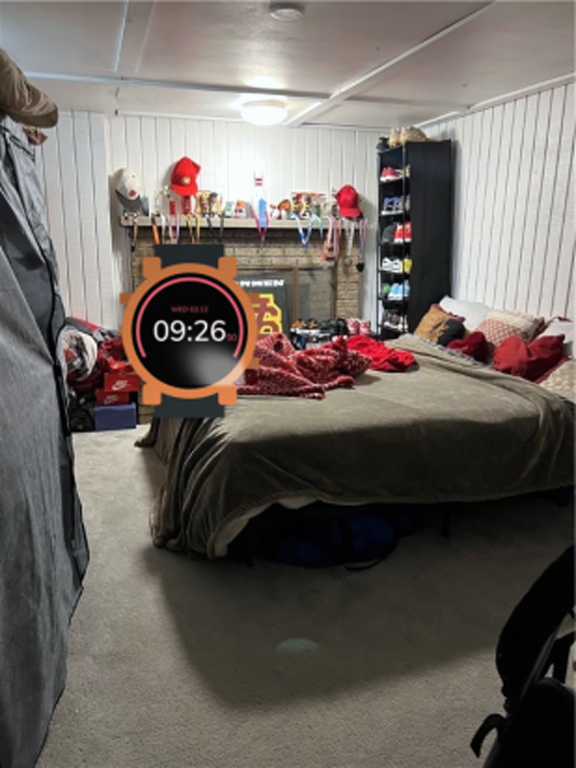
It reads 9:26
